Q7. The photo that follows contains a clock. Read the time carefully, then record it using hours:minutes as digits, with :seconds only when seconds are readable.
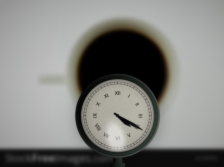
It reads 4:20
